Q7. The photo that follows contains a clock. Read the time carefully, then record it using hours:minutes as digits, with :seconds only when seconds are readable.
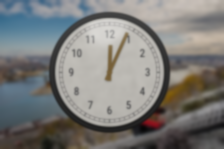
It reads 12:04
